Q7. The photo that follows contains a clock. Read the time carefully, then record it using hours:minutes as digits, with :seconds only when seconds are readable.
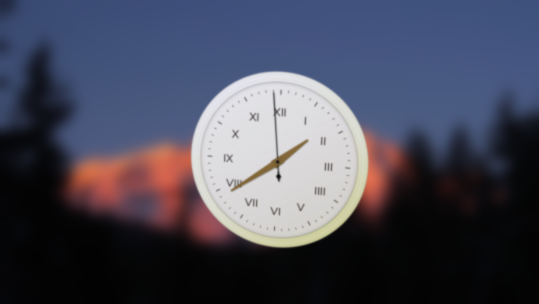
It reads 1:38:59
